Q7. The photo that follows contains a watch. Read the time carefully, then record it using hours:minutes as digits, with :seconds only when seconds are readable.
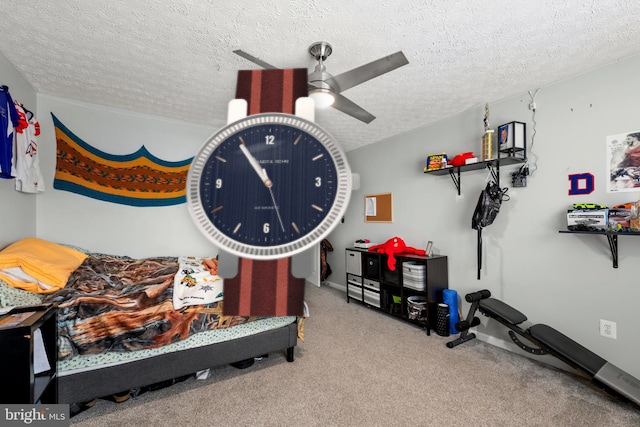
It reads 10:54:27
